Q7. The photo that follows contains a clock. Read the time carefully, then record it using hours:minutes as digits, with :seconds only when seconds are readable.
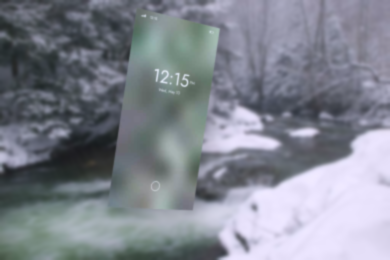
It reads 12:15
